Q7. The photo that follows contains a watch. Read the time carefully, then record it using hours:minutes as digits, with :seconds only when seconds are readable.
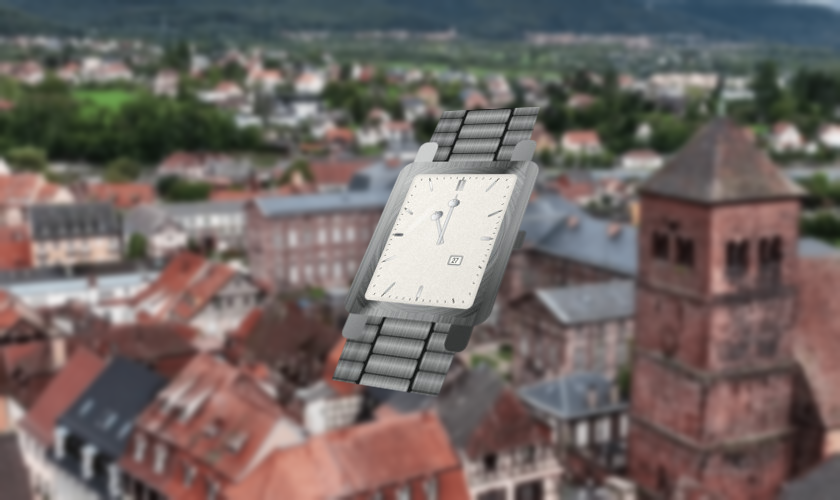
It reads 11:00
